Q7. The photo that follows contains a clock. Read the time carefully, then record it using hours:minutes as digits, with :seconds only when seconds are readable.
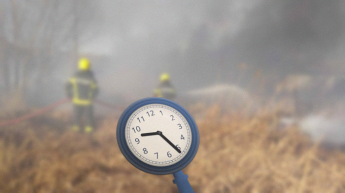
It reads 9:26
